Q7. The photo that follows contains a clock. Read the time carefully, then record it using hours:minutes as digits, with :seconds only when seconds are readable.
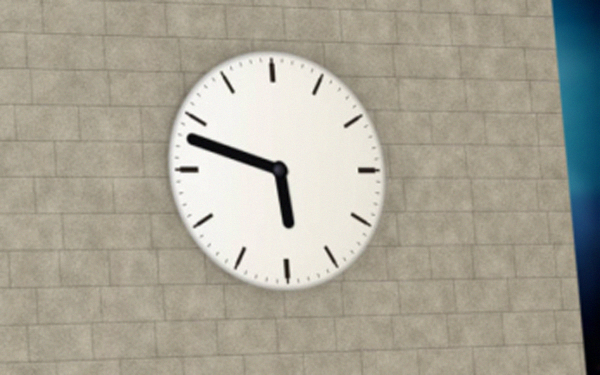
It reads 5:48
